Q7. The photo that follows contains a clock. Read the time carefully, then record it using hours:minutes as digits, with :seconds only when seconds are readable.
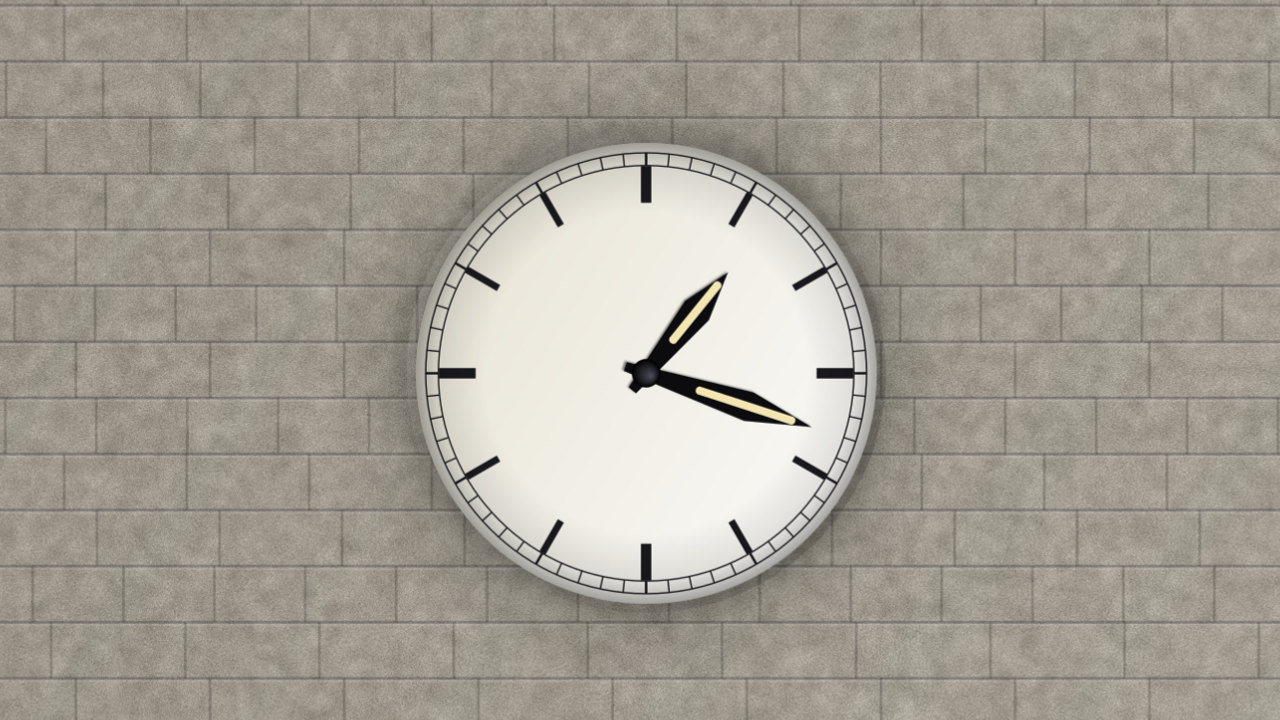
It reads 1:18
